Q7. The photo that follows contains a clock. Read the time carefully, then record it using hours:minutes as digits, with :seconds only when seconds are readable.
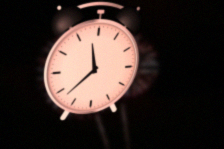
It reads 11:38
